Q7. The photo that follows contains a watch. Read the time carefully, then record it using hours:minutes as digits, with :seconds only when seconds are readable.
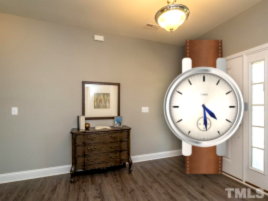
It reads 4:29
